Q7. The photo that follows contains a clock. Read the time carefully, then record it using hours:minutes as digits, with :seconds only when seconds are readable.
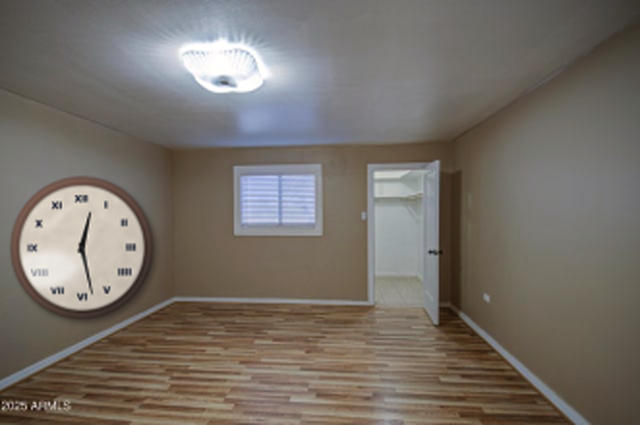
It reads 12:28
